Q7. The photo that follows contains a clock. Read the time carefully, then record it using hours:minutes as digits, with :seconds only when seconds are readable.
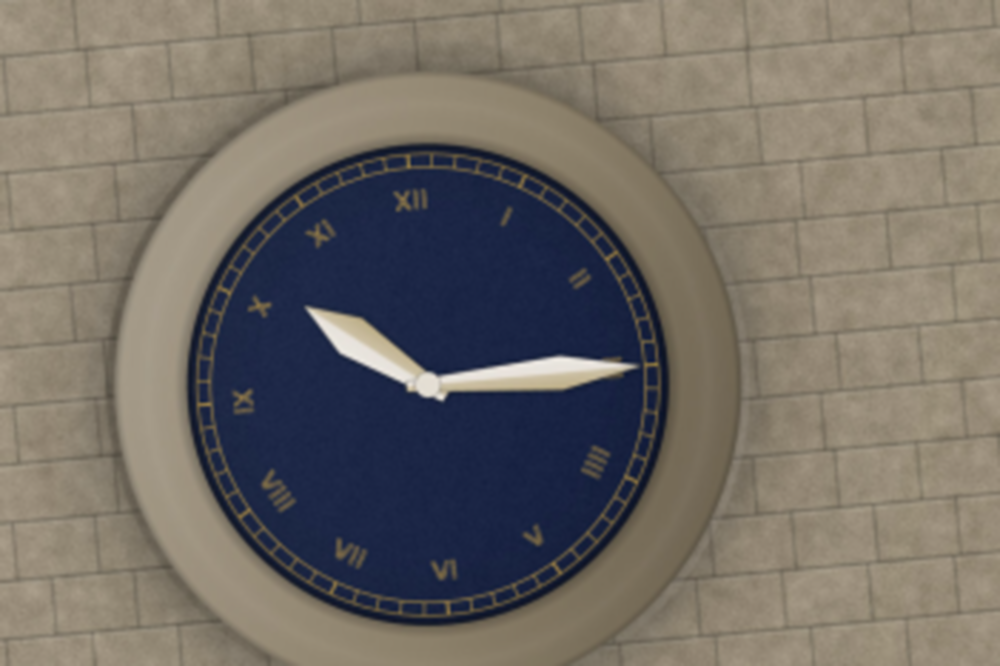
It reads 10:15
